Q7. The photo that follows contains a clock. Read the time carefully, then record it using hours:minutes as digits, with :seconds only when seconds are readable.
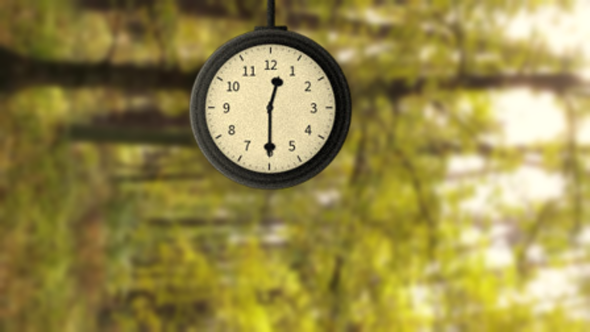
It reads 12:30
